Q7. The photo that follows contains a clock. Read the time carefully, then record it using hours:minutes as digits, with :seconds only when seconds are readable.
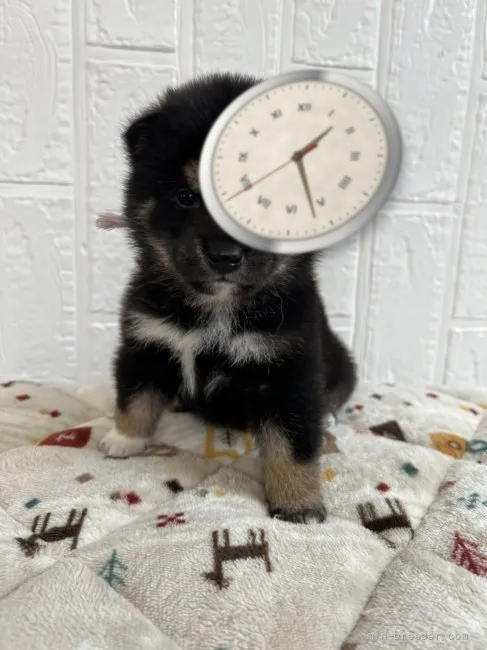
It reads 1:26:39
